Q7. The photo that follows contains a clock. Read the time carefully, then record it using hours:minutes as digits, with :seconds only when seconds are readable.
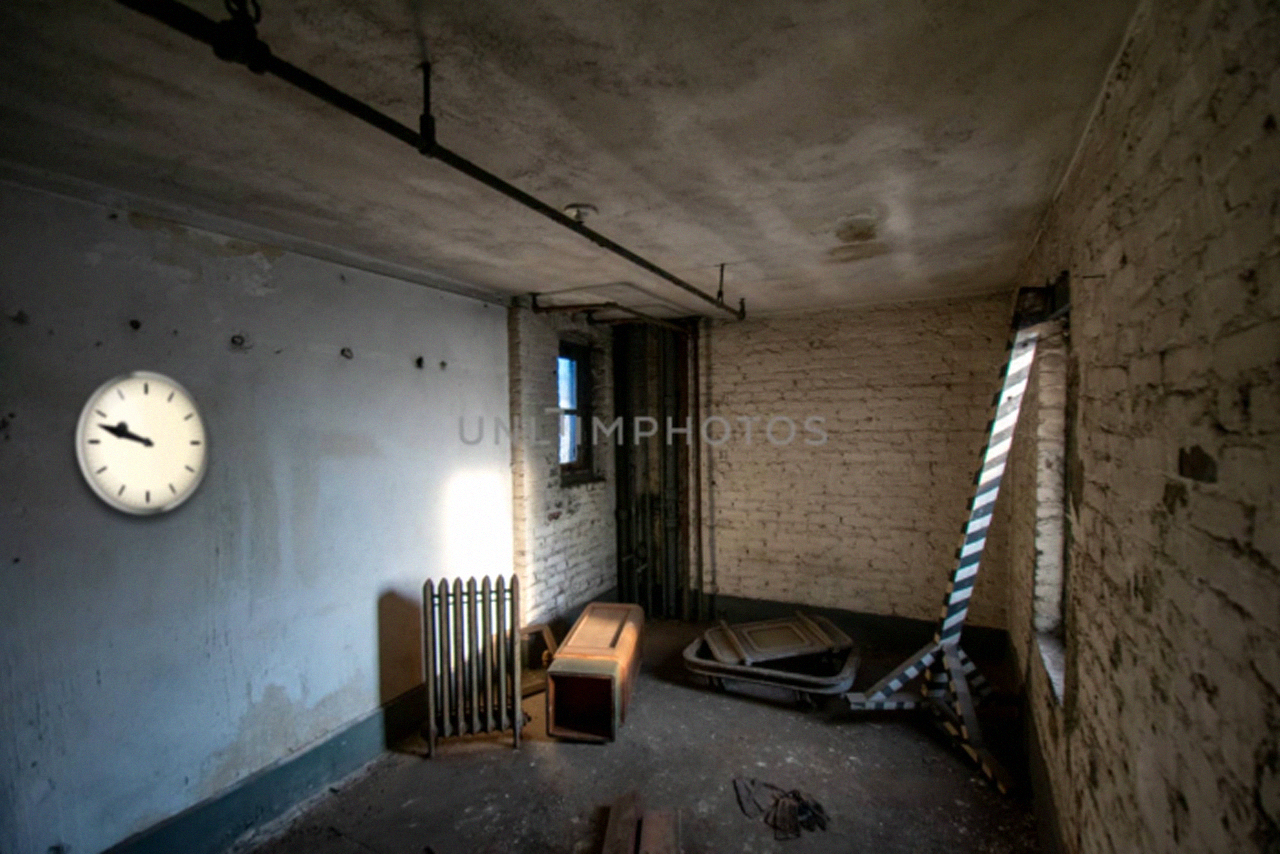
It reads 9:48
